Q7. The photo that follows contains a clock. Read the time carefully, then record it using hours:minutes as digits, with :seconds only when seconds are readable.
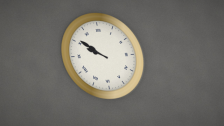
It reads 9:51
